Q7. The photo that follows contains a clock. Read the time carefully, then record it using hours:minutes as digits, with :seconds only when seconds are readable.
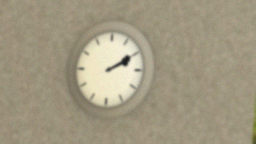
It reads 2:10
